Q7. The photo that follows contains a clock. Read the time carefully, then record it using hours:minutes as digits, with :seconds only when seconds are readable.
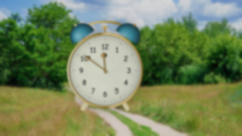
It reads 11:51
